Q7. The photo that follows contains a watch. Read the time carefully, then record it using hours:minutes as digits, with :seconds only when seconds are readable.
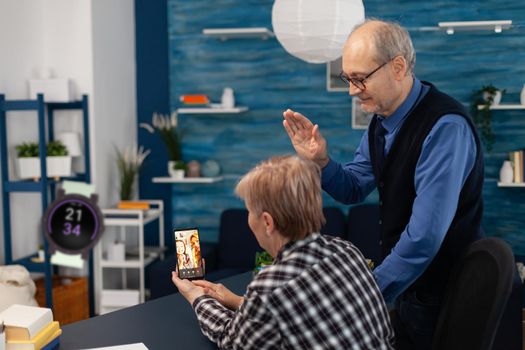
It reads 21:34
